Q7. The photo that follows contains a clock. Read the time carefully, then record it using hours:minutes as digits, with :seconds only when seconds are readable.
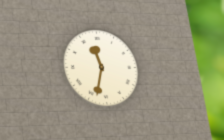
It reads 11:33
